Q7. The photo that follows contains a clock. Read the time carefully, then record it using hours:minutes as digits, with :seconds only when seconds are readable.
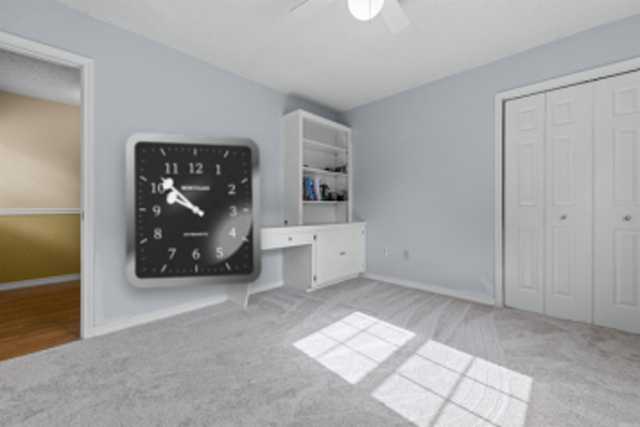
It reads 9:52
